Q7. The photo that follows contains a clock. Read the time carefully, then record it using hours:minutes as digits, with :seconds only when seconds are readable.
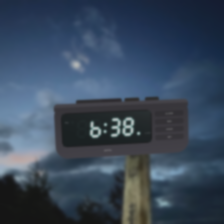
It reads 6:38
